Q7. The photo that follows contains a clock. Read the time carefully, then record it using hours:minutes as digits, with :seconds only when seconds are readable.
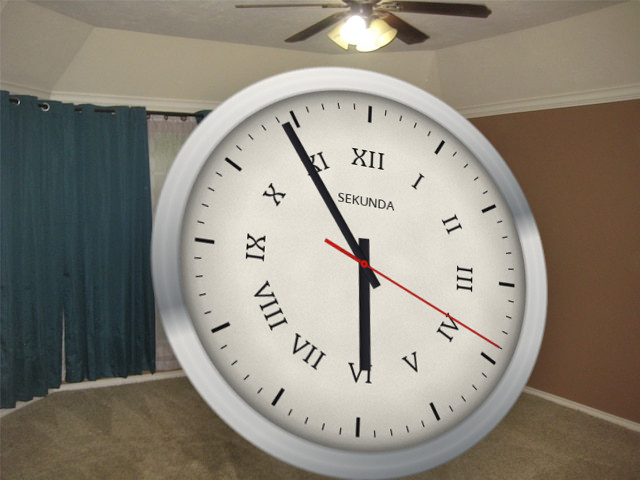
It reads 5:54:19
